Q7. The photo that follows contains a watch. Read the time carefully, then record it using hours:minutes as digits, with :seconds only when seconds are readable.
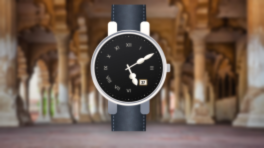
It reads 5:10
